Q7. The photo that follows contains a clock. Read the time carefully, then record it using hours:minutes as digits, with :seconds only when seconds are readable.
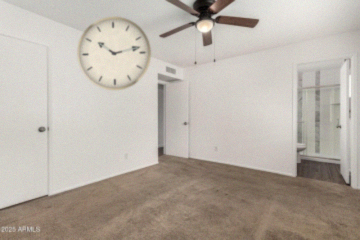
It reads 10:13
